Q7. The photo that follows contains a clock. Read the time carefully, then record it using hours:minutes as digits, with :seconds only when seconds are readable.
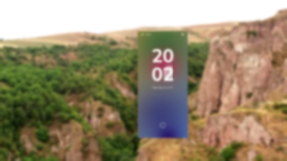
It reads 20:02
